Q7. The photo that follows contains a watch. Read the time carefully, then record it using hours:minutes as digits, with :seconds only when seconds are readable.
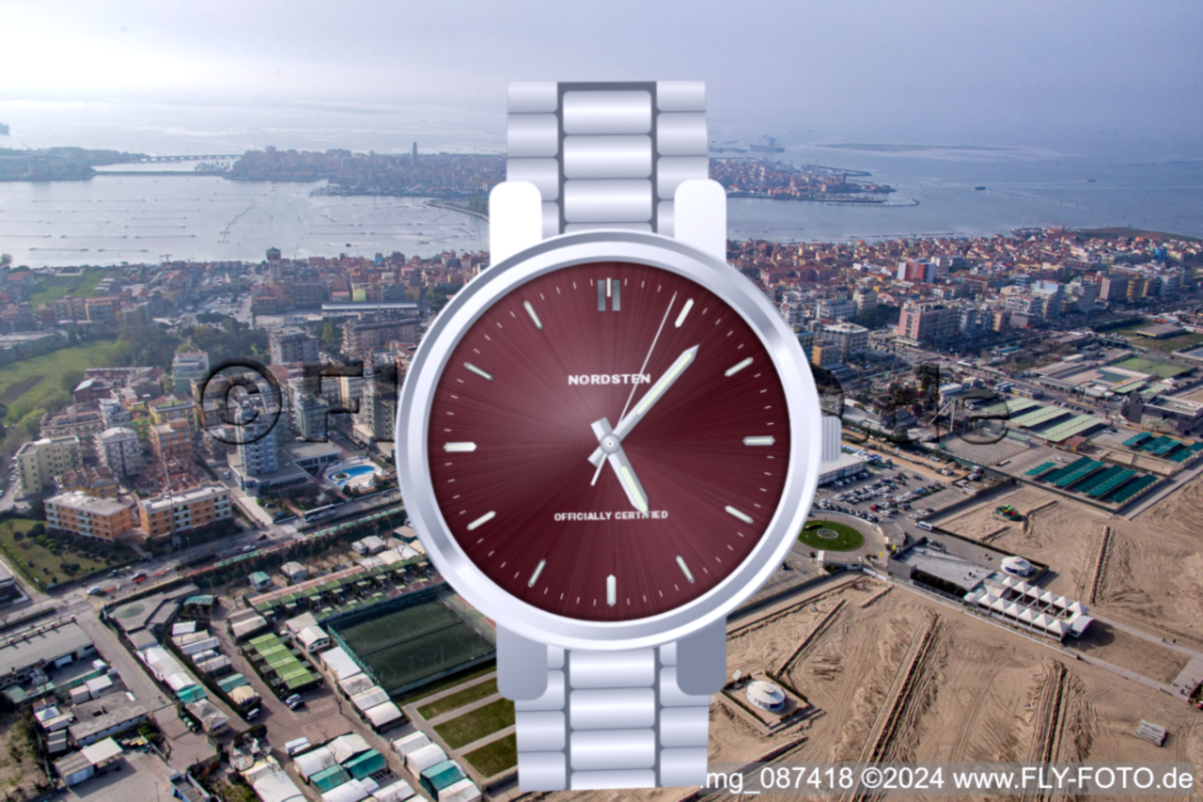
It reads 5:07:04
